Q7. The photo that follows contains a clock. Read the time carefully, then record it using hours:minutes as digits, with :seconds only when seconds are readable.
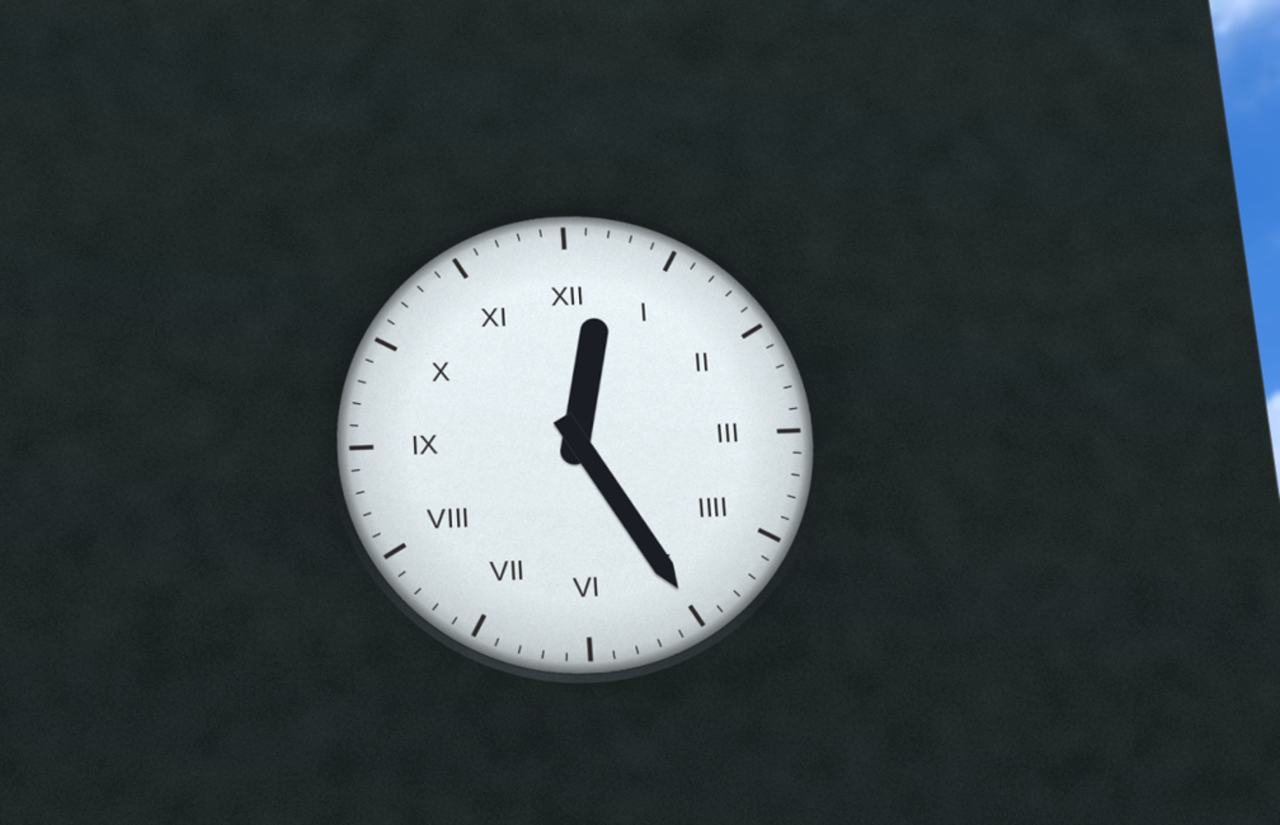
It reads 12:25
